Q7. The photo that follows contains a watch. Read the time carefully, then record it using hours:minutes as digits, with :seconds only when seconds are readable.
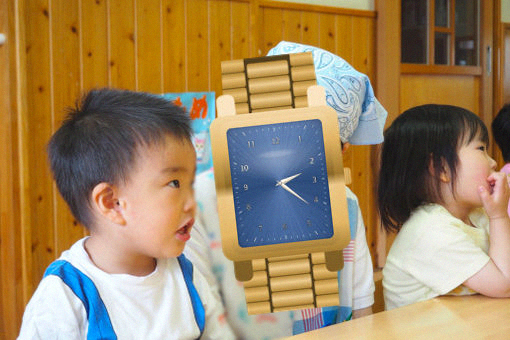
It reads 2:22
